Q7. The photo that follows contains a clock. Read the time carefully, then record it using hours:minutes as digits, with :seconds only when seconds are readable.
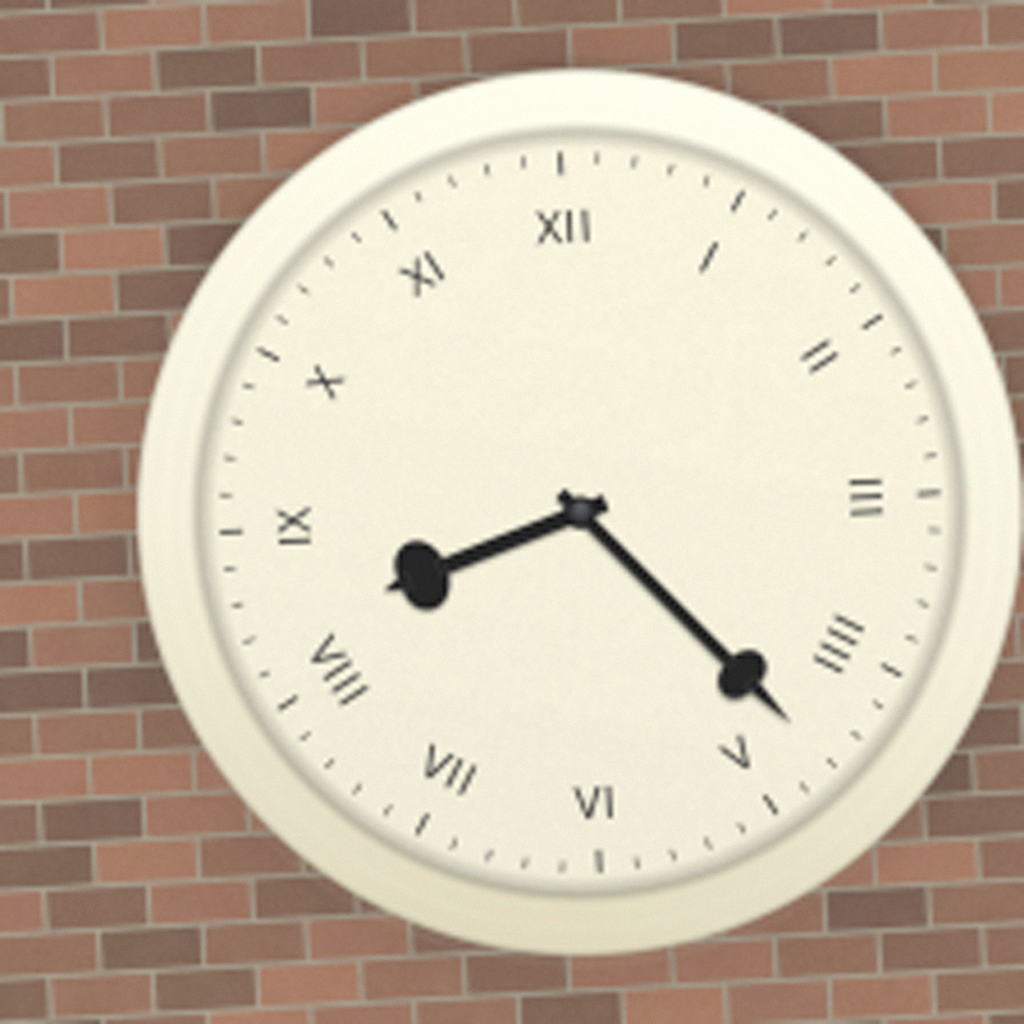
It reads 8:23
